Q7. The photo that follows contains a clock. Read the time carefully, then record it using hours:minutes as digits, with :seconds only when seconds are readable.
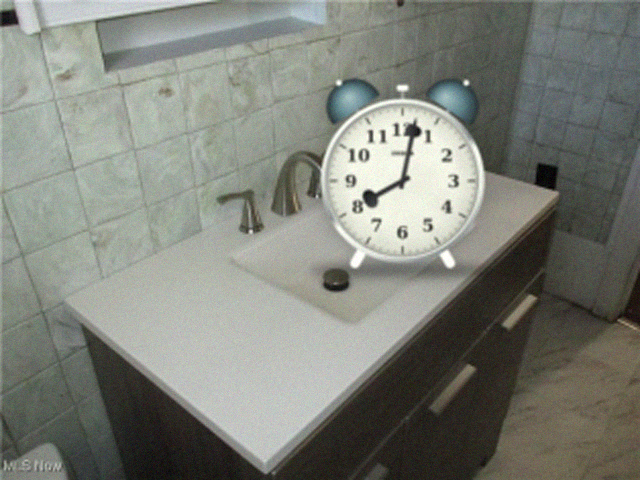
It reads 8:02
